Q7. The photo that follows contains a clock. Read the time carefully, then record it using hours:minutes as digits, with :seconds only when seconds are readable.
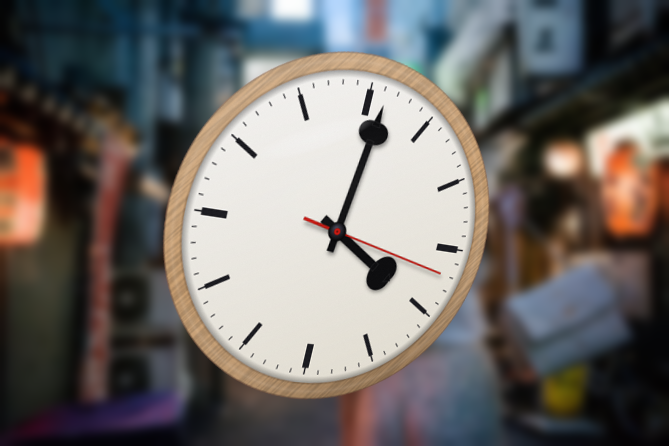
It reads 4:01:17
